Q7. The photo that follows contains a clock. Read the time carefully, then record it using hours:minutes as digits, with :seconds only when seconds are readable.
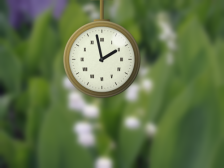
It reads 1:58
